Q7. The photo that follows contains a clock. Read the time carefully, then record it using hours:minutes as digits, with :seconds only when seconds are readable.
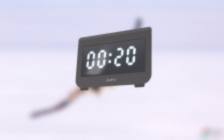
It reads 0:20
